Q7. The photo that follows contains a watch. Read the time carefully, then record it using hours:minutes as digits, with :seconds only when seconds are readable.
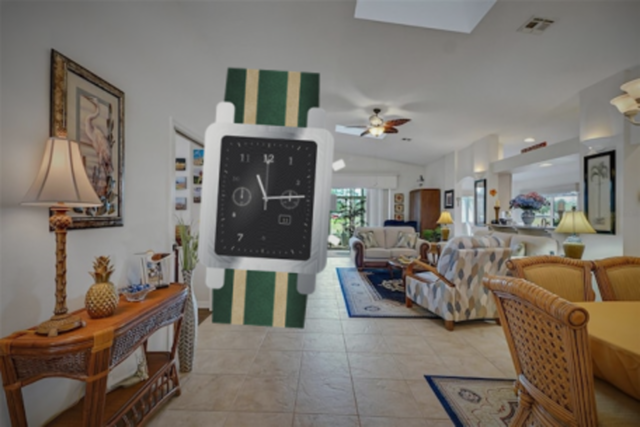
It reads 11:14
